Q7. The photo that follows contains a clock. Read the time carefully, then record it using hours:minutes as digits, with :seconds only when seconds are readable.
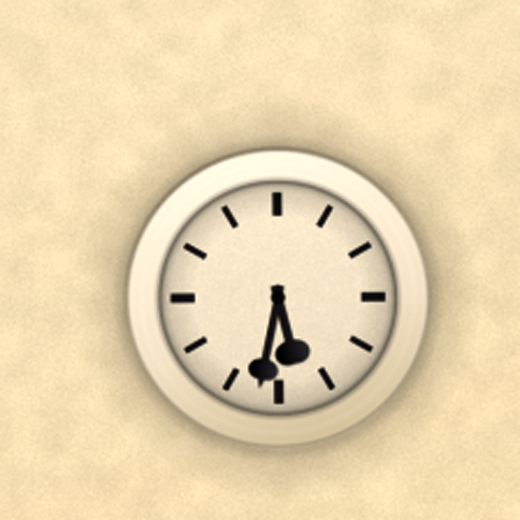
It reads 5:32
